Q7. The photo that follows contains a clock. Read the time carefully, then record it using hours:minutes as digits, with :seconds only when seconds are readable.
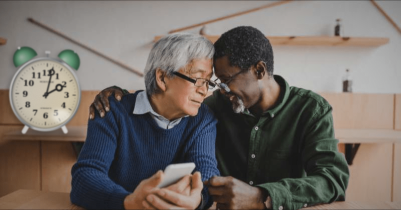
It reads 2:02
